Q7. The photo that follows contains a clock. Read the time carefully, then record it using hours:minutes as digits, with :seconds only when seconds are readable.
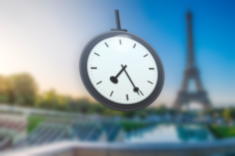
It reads 7:26
